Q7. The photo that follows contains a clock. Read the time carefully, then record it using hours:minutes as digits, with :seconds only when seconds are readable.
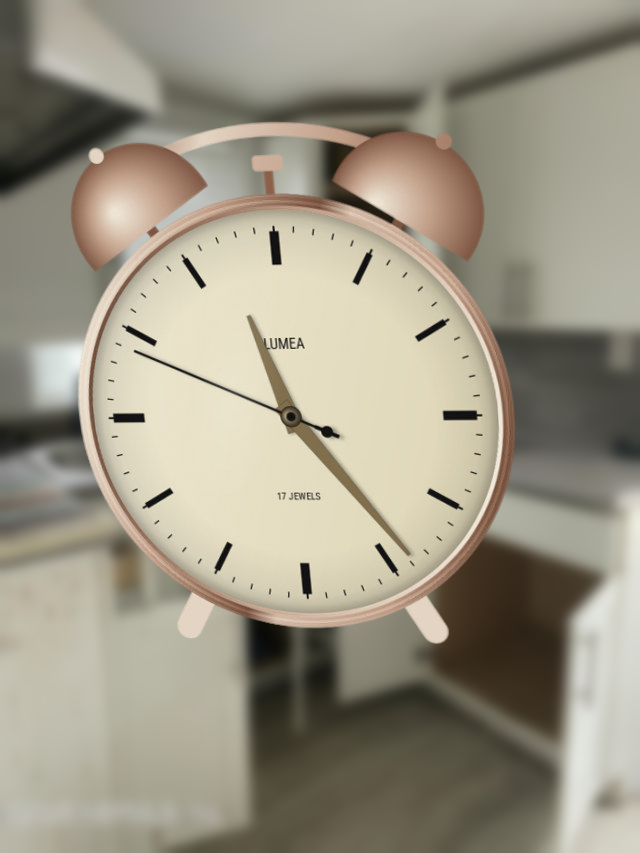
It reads 11:23:49
